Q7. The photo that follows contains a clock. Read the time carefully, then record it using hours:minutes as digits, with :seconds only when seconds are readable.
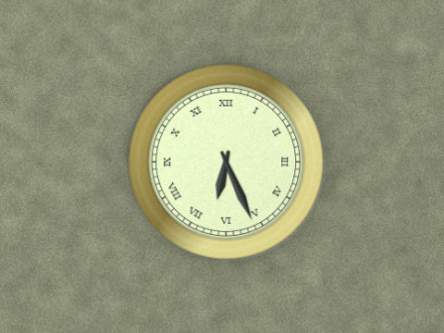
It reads 6:26
